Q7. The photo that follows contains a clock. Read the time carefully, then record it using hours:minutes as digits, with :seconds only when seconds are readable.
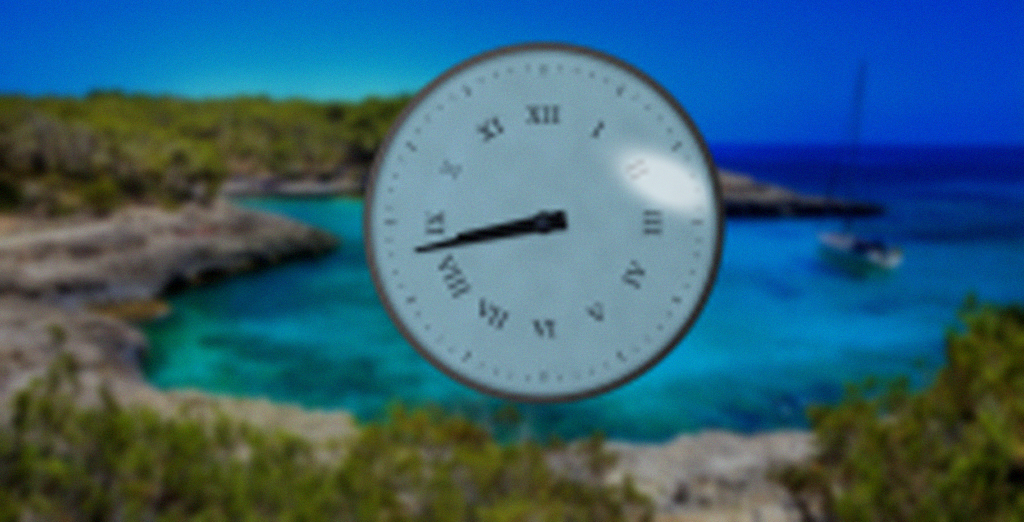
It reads 8:43
